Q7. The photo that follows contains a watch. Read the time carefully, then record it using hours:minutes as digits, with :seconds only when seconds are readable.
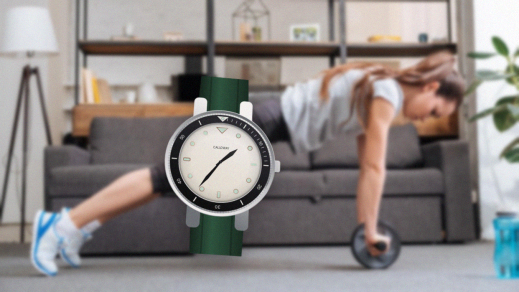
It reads 1:36
